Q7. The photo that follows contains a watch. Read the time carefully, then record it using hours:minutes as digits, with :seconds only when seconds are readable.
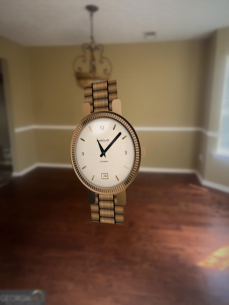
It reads 11:08
